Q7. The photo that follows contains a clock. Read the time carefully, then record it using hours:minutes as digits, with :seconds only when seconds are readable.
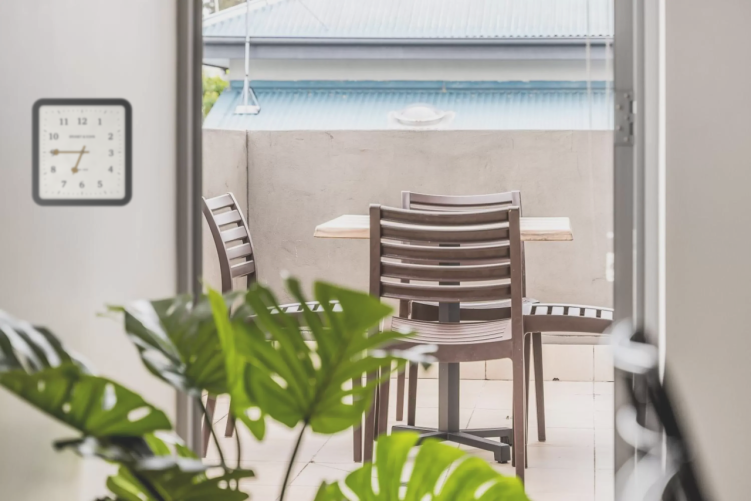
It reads 6:45
